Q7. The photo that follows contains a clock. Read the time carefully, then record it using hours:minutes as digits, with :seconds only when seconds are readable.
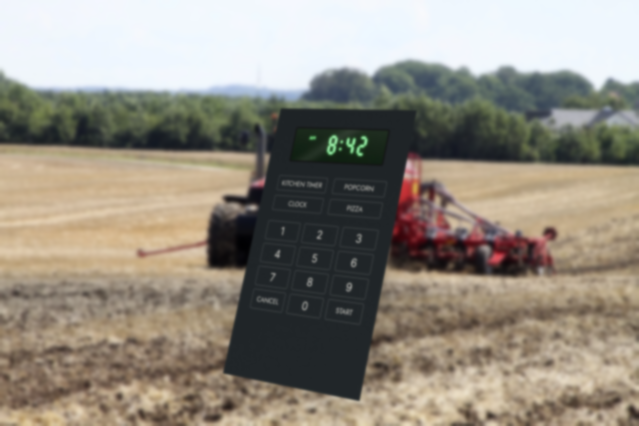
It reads 8:42
